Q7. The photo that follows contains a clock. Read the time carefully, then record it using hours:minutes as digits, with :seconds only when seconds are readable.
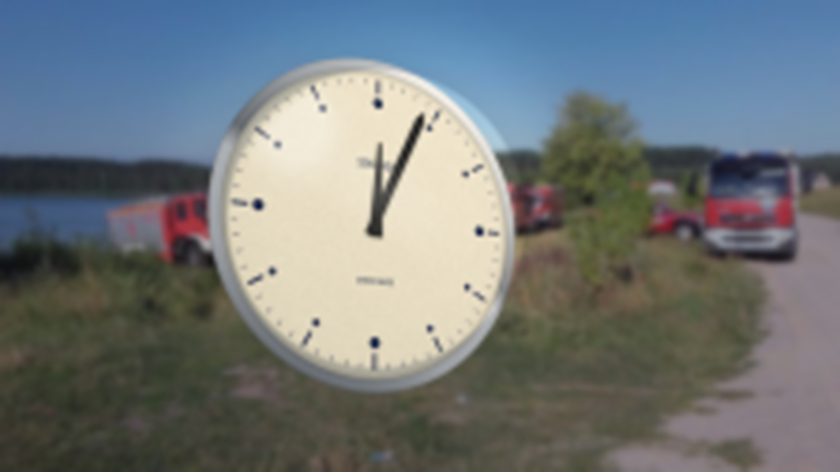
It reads 12:04
